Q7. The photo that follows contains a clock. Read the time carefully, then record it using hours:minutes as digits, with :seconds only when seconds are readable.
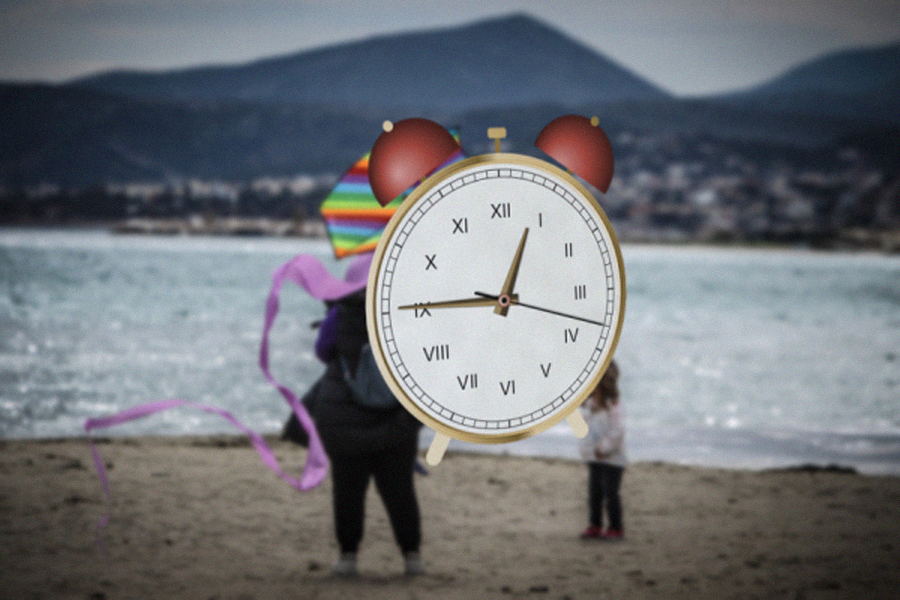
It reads 12:45:18
